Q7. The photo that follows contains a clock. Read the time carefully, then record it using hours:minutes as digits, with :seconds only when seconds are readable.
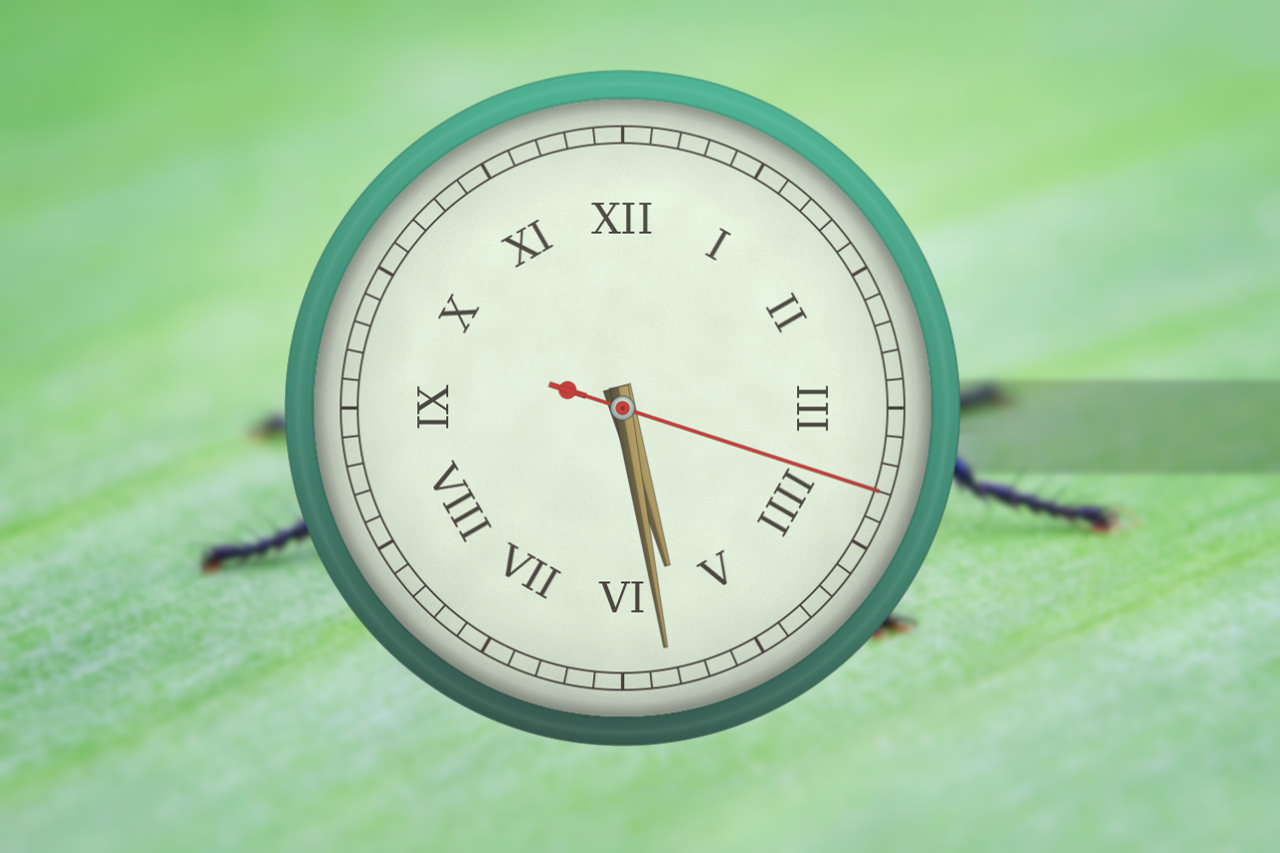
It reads 5:28:18
